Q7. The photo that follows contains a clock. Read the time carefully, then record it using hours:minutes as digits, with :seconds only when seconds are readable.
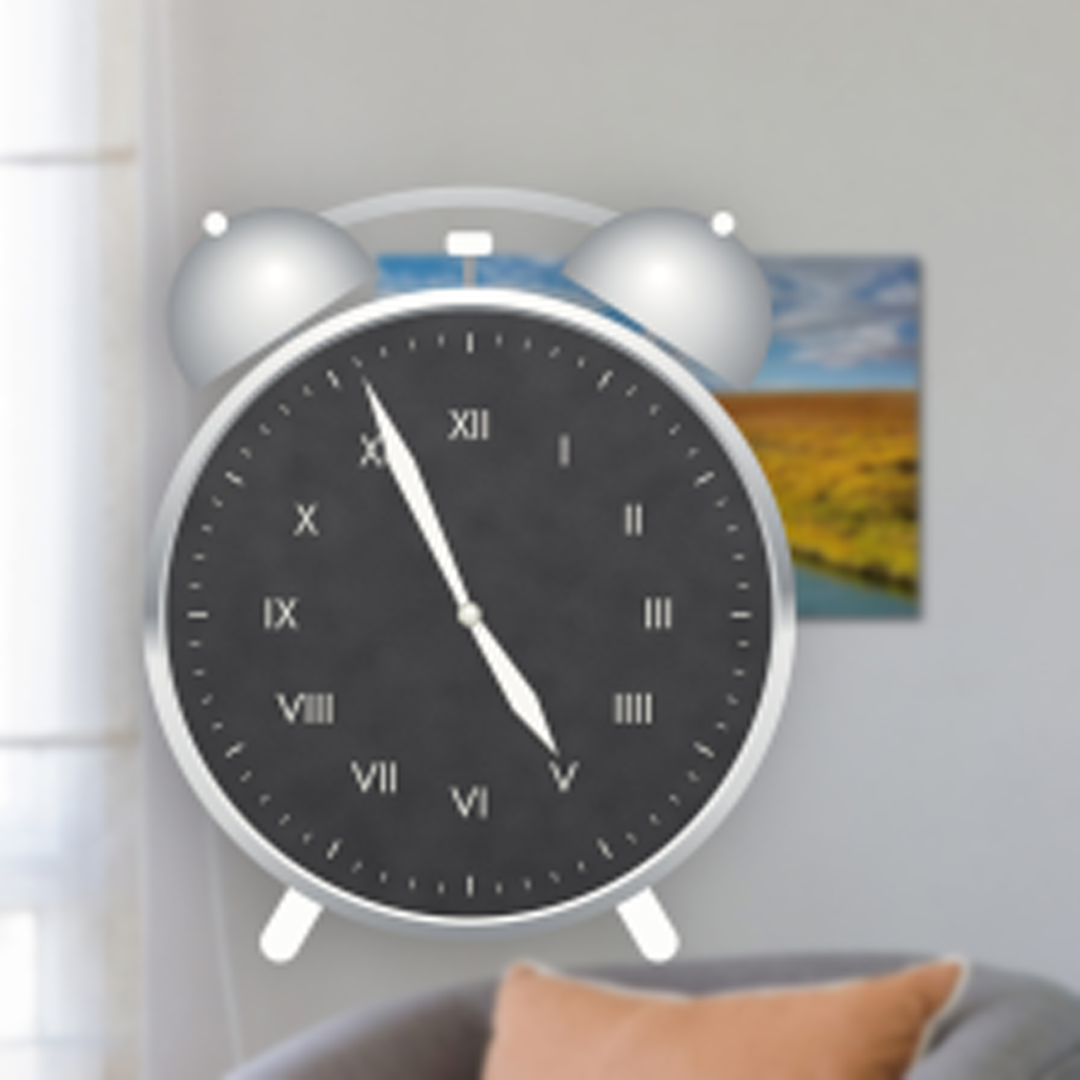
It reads 4:56
